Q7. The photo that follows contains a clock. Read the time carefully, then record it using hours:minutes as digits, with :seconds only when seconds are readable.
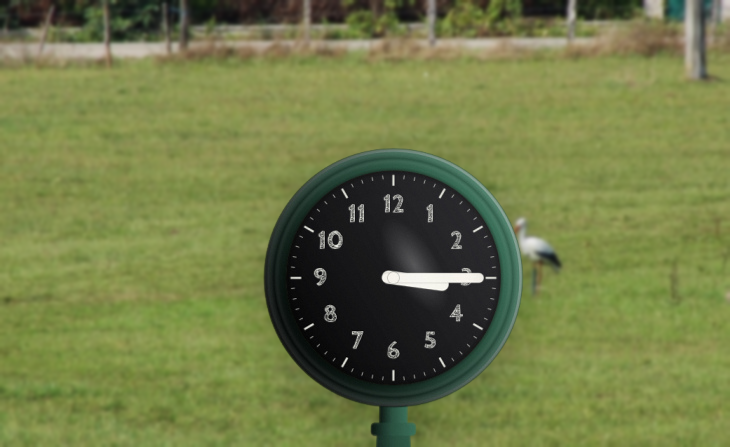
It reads 3:15
